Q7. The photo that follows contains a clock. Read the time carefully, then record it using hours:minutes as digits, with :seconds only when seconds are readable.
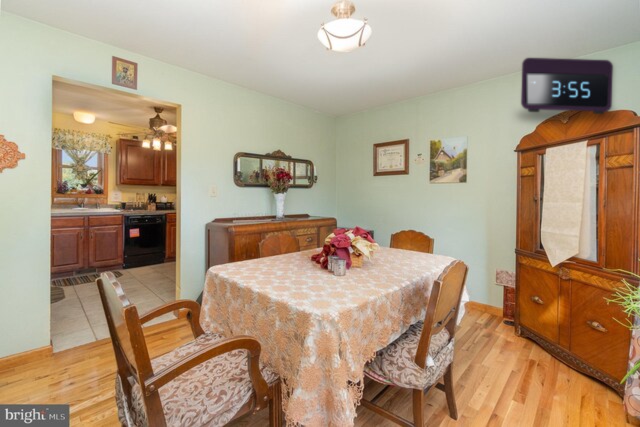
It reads 3:55
